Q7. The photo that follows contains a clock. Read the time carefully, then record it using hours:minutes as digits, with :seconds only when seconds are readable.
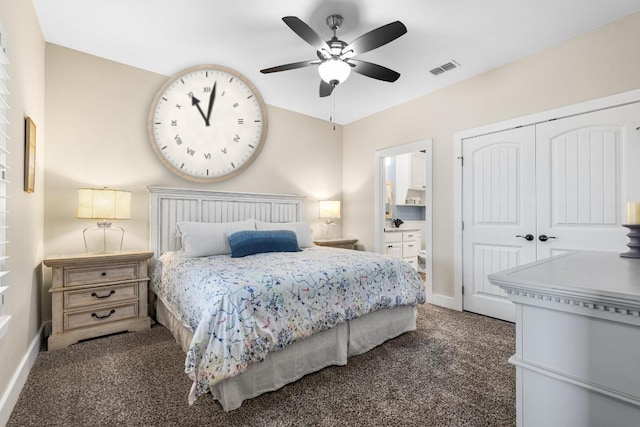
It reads 11:02
